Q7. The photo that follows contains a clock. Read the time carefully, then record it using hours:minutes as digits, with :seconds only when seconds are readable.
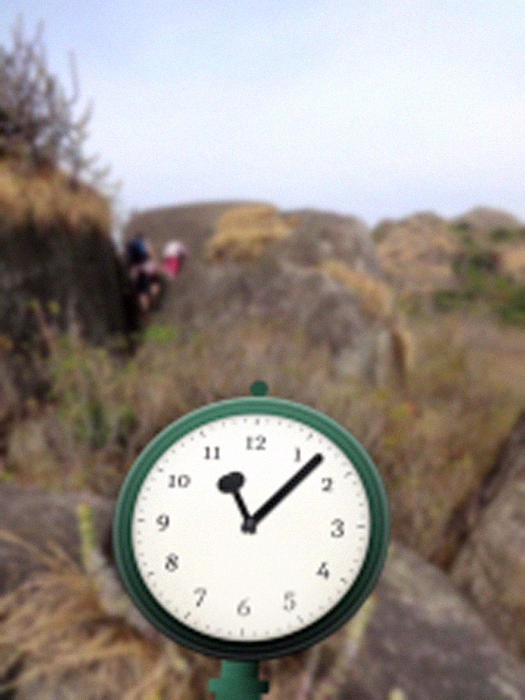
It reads 11:07
